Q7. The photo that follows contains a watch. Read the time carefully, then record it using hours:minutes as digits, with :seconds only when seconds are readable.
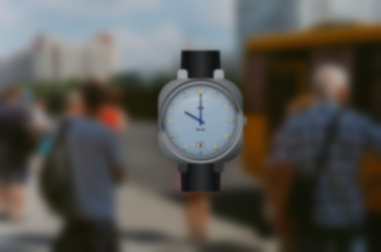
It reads 10:00
